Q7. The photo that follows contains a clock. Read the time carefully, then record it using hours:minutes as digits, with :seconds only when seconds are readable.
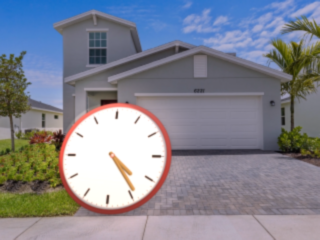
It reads 4:24
